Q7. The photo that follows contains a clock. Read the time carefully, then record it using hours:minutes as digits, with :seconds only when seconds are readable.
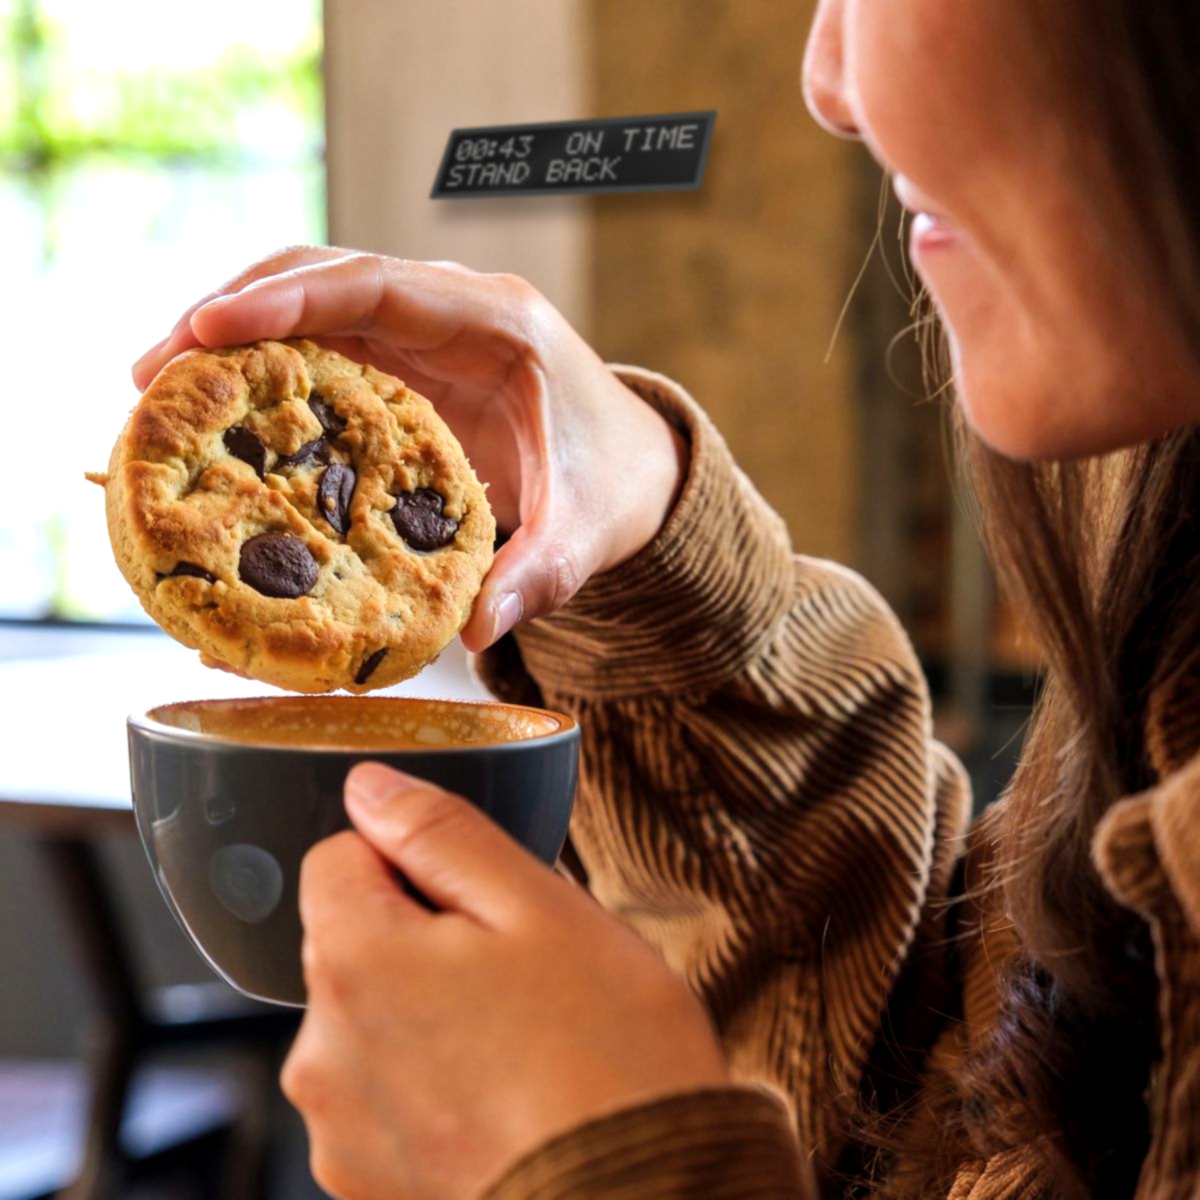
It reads 0:43
